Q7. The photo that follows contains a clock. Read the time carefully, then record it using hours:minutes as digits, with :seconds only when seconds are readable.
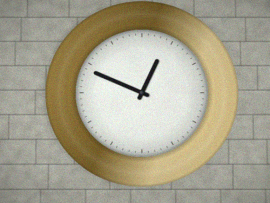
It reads 12:49
